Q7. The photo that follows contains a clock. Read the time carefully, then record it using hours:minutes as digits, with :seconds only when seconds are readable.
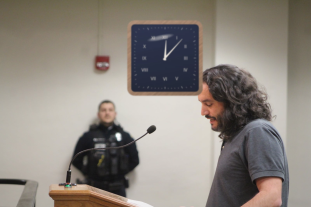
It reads 12:07
